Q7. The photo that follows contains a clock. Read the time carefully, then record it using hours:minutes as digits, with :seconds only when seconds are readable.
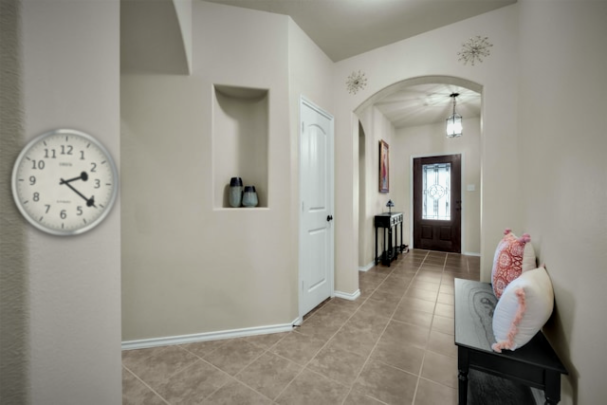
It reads 2:21
